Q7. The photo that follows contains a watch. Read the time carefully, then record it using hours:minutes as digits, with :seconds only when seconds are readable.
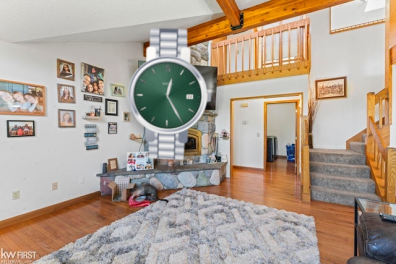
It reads 12:25
